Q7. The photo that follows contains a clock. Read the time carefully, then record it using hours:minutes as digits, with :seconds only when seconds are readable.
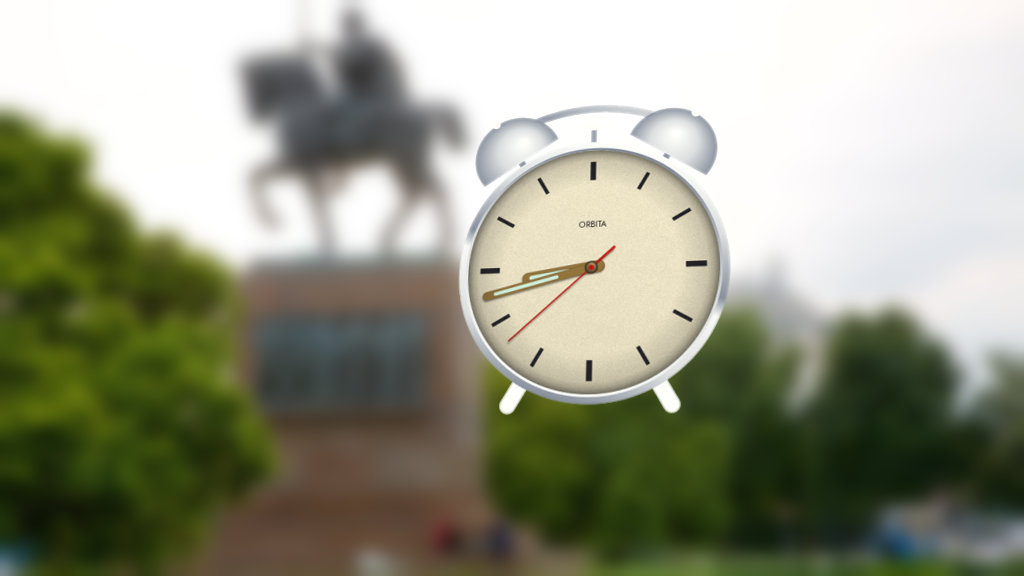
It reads 8:42:38
